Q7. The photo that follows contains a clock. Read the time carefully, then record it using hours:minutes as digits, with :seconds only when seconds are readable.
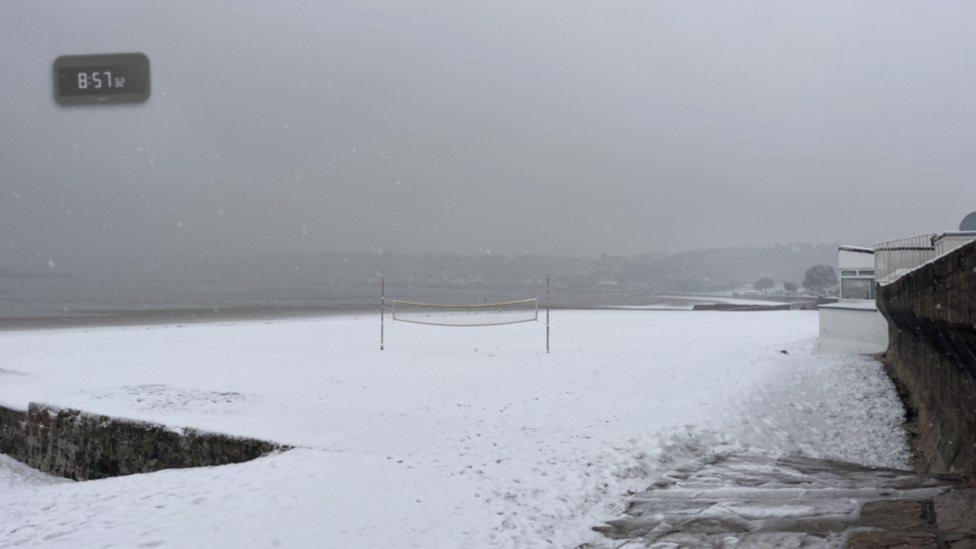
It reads 8:57
